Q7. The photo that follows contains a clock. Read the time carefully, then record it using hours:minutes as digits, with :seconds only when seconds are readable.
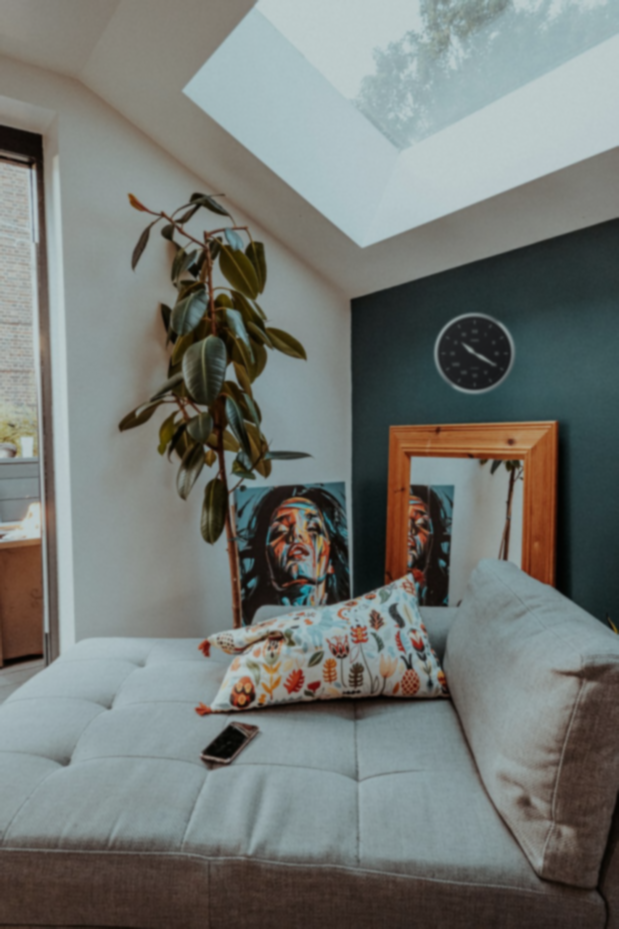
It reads 10:20
